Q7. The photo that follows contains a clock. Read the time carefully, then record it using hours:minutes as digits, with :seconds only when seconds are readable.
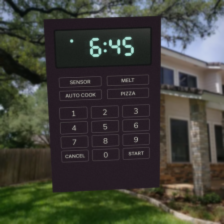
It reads 6:45
